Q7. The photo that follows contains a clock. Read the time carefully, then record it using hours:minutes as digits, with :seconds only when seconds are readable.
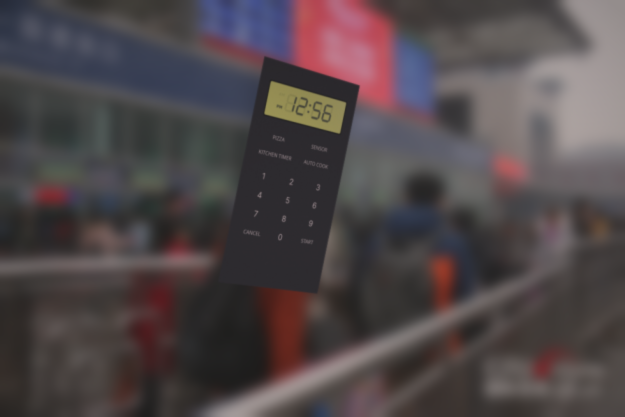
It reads 12:56
